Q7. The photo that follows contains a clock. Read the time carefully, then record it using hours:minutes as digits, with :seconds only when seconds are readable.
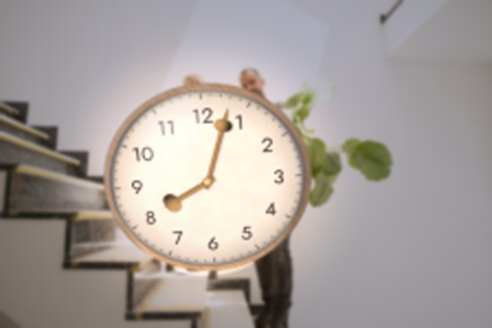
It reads 8:03
